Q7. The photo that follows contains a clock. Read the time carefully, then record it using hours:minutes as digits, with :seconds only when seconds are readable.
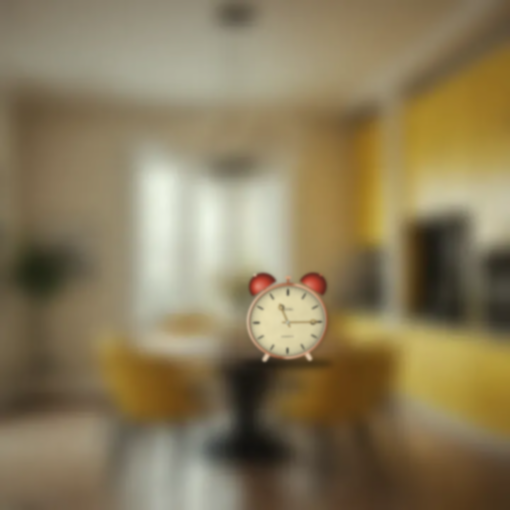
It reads 11:15
